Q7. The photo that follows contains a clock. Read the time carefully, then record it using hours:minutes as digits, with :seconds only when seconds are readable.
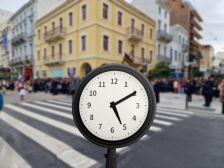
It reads 5:10
